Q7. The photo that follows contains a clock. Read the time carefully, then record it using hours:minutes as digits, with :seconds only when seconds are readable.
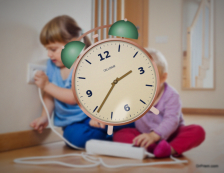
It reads 2:39
